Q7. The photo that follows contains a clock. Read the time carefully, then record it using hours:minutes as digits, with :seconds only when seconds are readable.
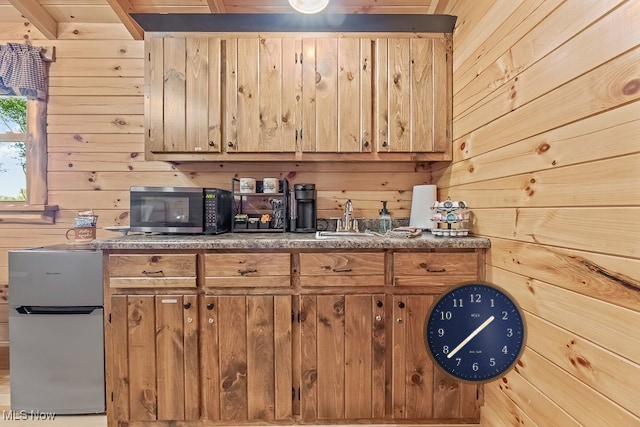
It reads 1:38
